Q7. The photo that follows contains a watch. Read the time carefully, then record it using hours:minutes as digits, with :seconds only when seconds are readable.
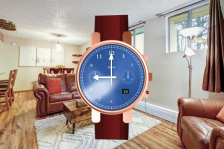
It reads 9:00
